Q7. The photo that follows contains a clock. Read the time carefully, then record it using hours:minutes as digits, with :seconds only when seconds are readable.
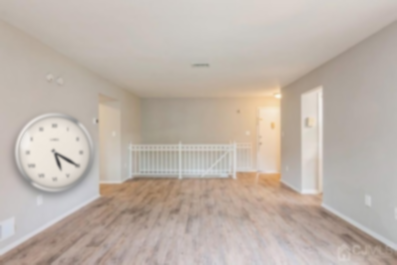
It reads 5:20
